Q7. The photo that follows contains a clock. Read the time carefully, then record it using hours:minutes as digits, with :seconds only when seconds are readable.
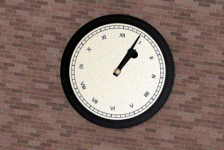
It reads 1:04
